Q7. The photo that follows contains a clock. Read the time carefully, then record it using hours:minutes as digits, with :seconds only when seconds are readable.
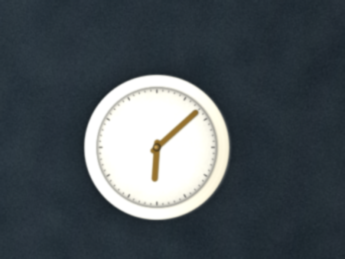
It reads 6:08
